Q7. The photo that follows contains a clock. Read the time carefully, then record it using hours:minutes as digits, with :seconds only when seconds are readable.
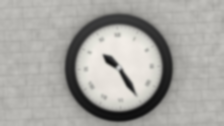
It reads 10:25
